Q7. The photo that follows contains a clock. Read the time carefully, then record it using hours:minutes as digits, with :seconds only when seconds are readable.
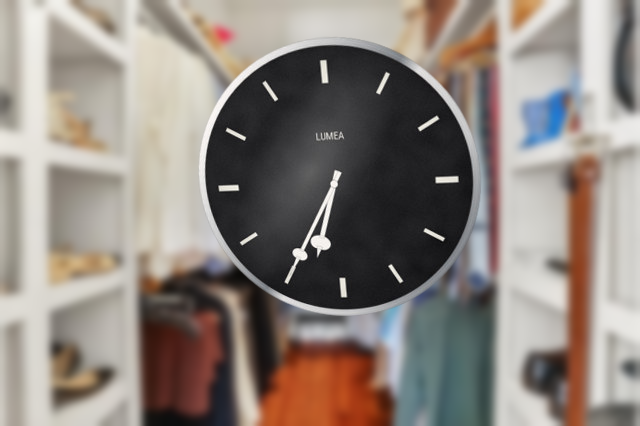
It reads 6:35
